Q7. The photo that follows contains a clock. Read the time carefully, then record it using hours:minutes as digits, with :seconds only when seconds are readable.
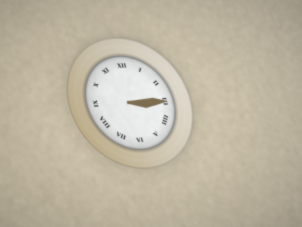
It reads 3:15
